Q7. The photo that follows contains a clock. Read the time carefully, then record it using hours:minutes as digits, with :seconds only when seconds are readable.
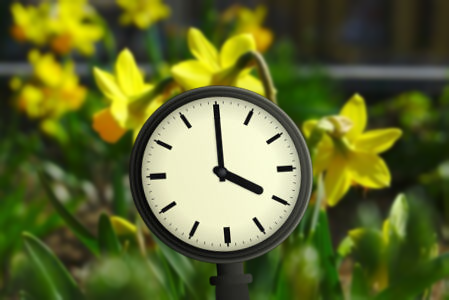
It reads 4:00
